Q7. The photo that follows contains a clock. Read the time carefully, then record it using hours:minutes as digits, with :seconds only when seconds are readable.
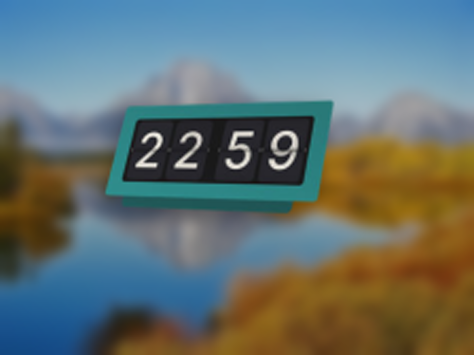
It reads 22:59
